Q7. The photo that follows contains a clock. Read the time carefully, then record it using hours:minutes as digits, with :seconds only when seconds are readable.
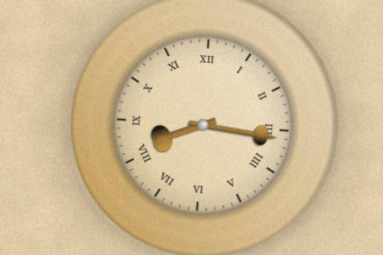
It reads 8:16
